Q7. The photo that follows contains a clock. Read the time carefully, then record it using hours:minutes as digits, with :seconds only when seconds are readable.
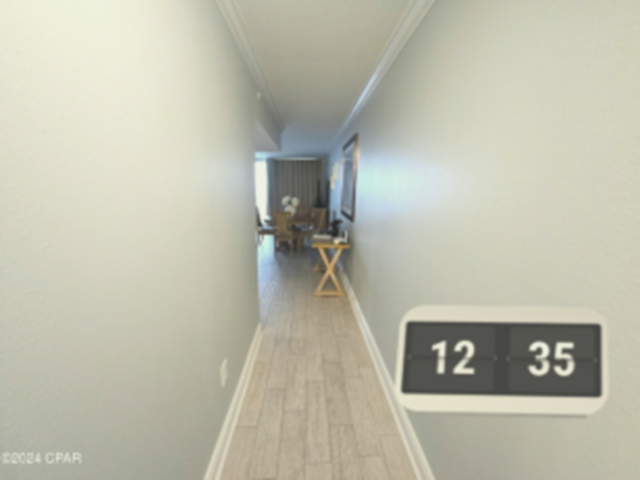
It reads 12:35
